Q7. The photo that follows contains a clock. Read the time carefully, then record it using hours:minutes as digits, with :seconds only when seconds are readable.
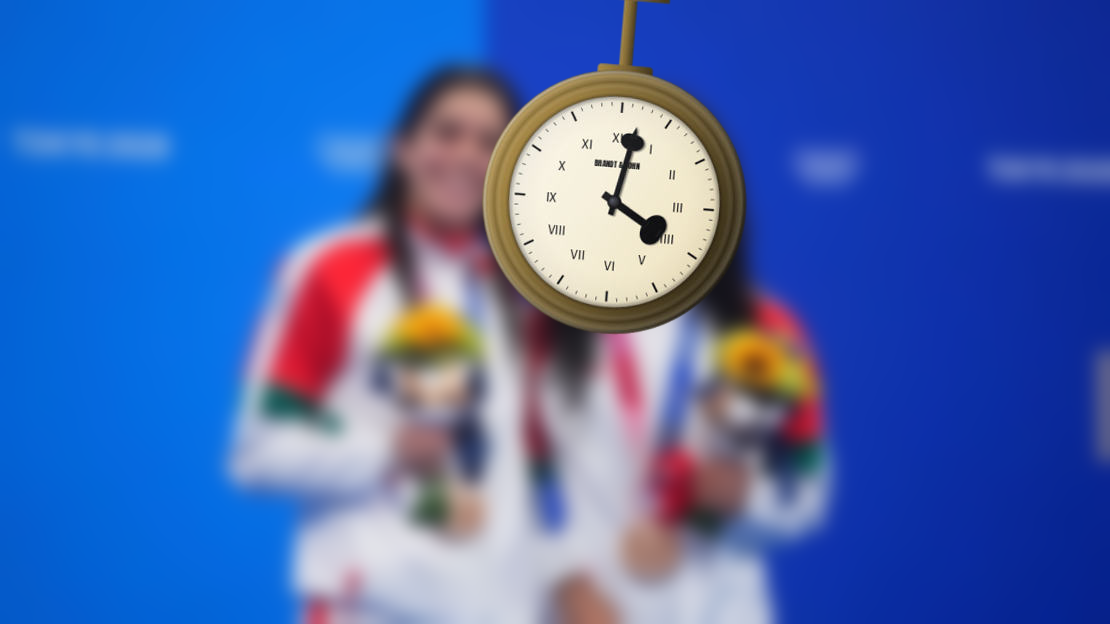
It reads 4:02
